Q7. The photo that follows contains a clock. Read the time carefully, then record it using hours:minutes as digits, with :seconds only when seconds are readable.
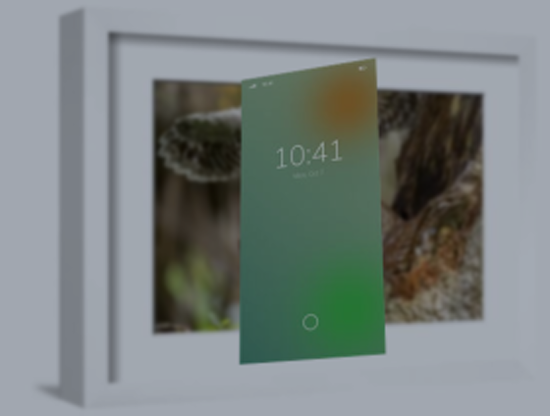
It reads 10:41
